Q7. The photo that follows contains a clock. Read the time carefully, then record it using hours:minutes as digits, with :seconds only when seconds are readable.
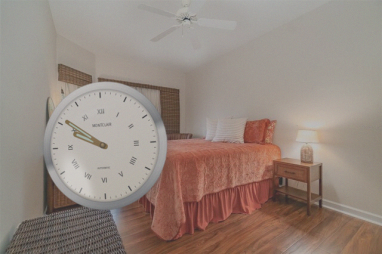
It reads 9:51
